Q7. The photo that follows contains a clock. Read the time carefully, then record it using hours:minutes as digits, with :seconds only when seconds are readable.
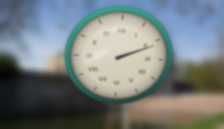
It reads 2:11
